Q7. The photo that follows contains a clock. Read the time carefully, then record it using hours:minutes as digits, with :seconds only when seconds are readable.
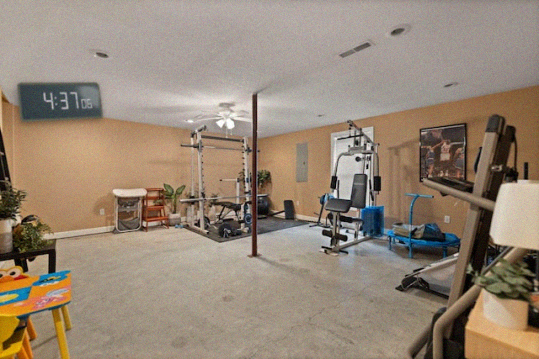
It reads 4:37:06
